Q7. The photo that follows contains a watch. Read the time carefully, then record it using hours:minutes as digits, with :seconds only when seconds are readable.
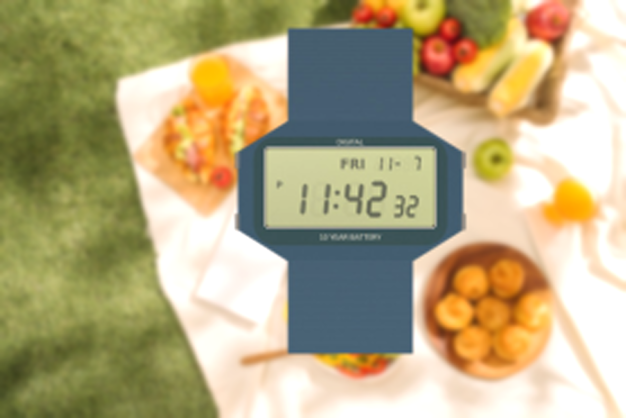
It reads 11:42:32
